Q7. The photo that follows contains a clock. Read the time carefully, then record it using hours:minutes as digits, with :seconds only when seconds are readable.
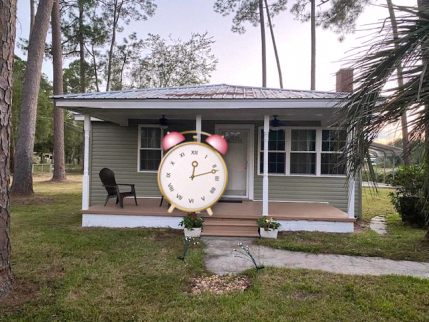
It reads 12:12
